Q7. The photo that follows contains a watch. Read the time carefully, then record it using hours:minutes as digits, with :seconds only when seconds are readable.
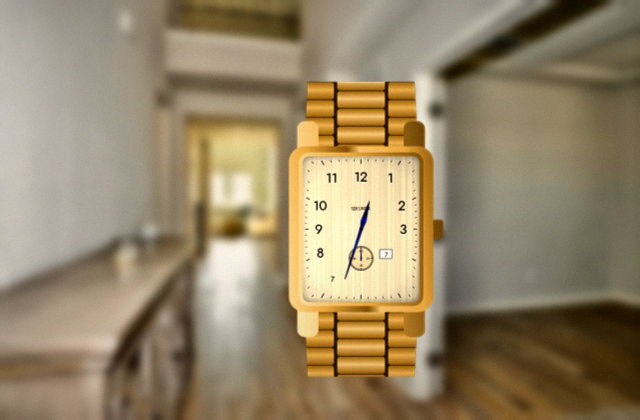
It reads 12:33
